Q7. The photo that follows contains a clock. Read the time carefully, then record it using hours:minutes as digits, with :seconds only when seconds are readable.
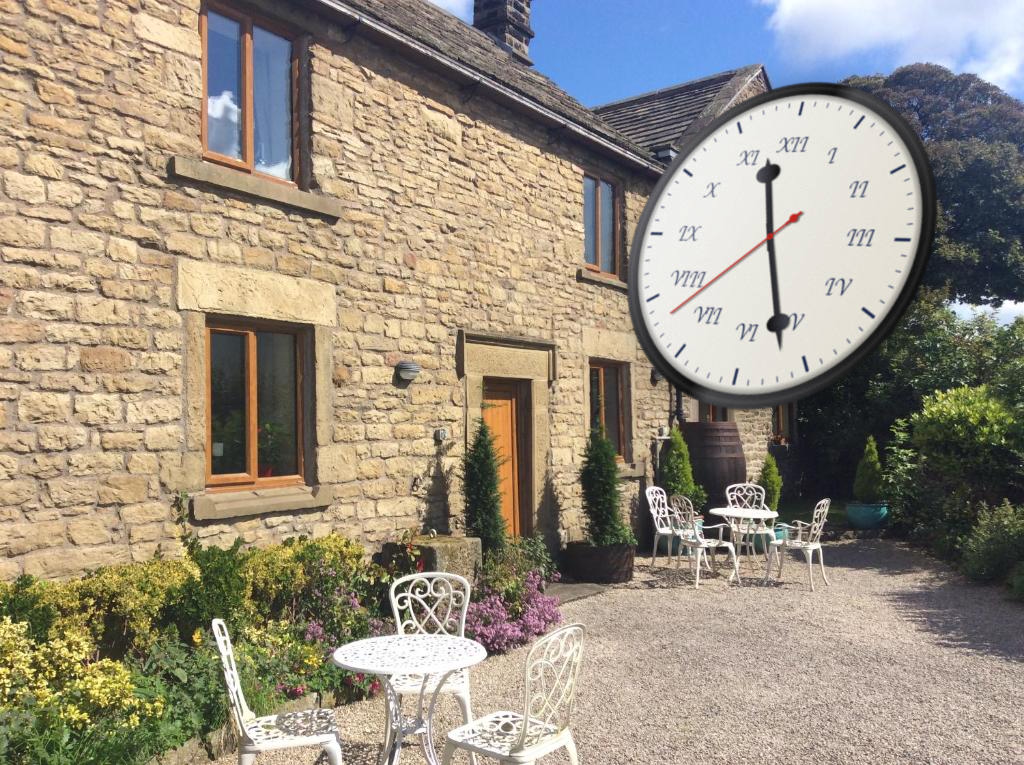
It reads 11:26:38
